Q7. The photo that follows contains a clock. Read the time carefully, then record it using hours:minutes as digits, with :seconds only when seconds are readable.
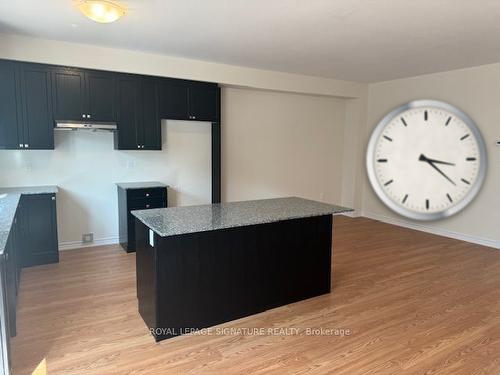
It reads 3:22
